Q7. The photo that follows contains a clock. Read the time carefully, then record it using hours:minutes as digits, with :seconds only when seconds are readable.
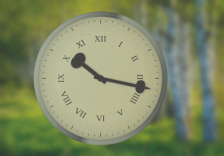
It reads 10:17
